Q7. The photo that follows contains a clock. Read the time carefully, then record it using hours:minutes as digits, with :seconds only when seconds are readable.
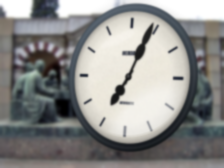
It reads 7:04
